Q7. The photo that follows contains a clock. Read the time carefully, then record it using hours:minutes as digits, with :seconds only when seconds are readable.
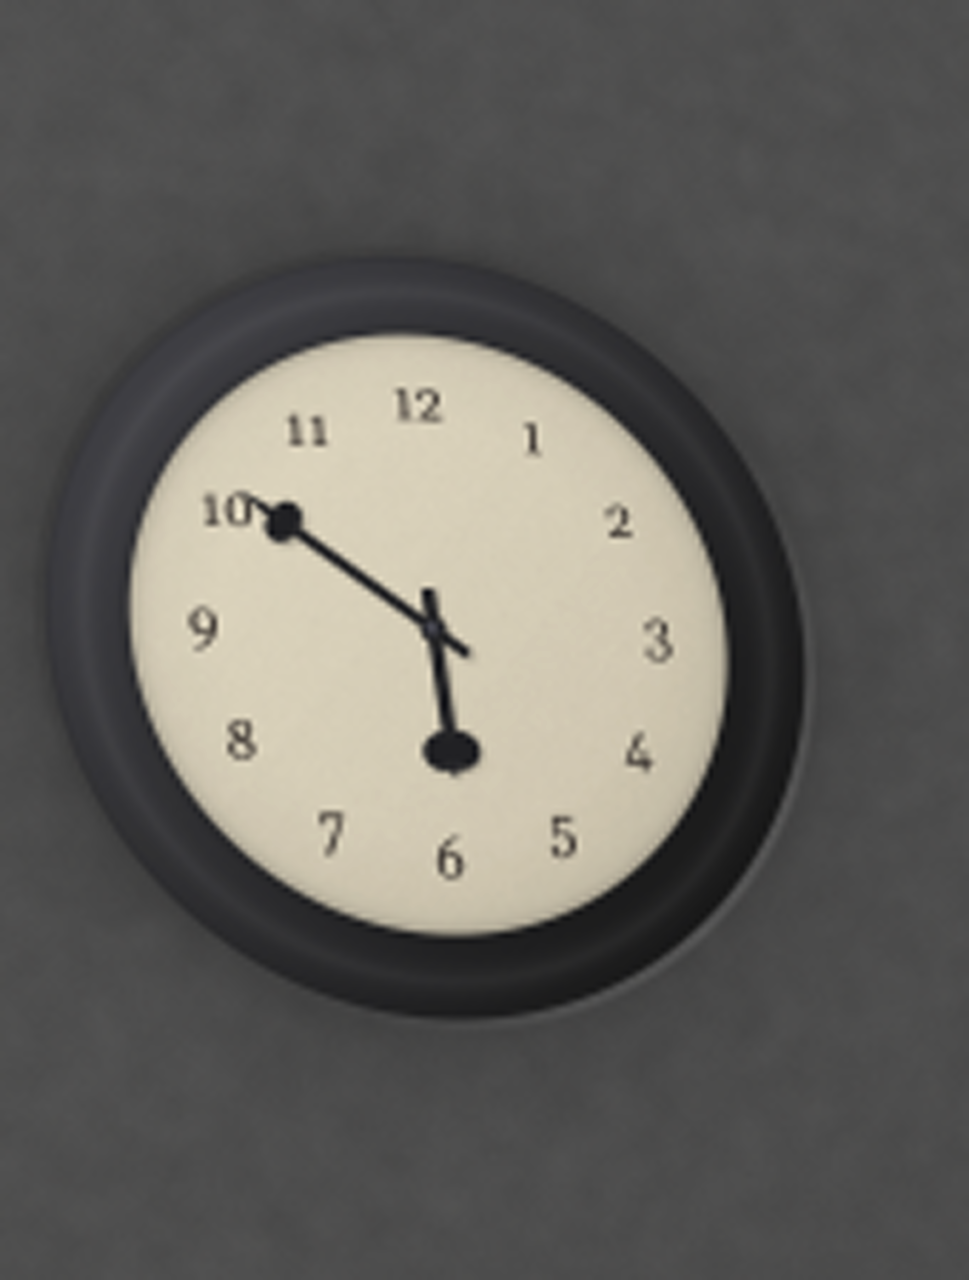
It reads 5:51
